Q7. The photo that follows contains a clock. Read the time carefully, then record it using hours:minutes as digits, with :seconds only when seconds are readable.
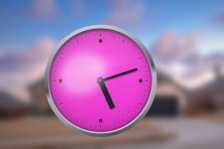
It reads 5:12
